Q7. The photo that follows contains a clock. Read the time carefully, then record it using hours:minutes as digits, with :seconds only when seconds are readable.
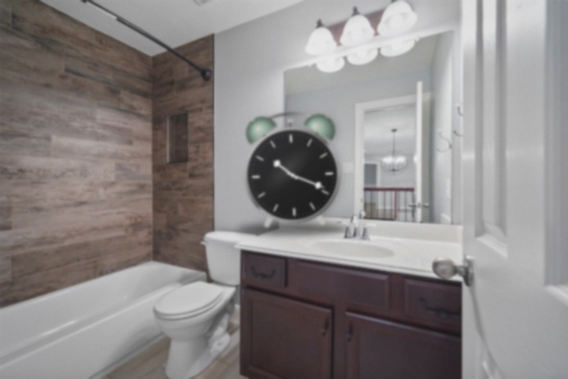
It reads 10:19
